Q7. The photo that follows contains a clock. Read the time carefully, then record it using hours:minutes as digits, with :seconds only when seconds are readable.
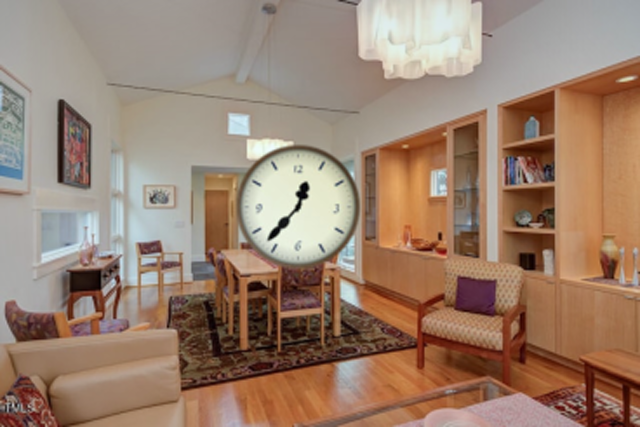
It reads 12:37
